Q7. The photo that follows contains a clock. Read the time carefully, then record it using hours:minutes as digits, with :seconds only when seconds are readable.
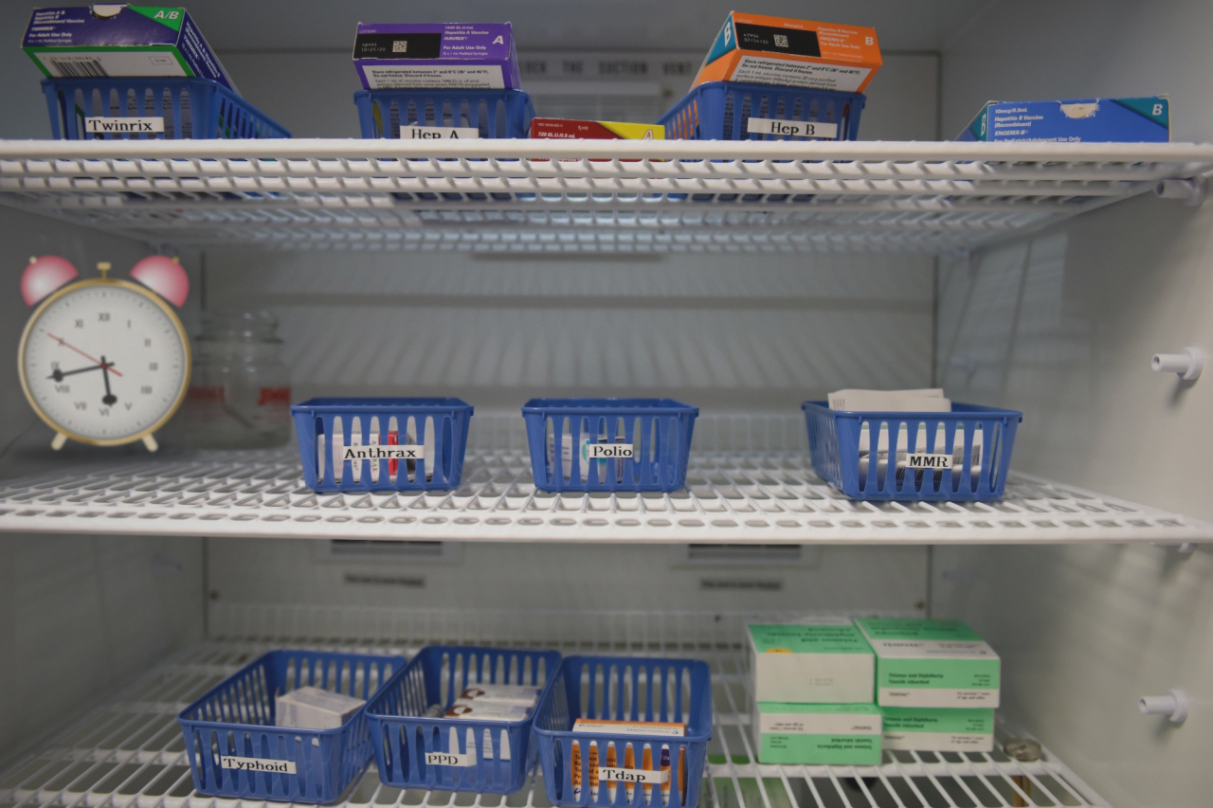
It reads 5:42:50
